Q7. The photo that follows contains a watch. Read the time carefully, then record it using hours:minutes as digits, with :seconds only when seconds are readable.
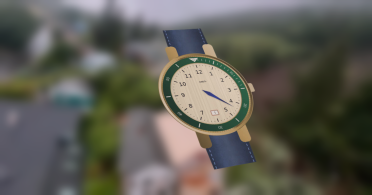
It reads 4:22
